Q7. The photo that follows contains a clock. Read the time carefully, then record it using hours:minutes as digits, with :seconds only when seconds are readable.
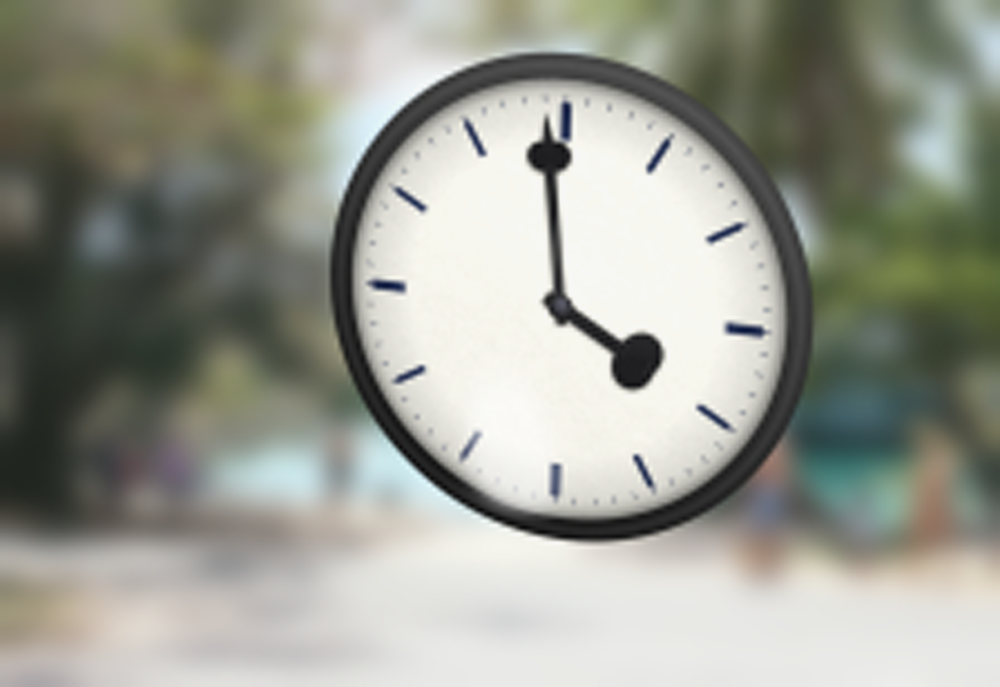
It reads 3:59
